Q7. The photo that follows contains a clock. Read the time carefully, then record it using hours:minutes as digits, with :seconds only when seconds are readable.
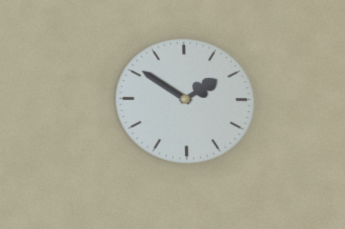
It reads 1:51
